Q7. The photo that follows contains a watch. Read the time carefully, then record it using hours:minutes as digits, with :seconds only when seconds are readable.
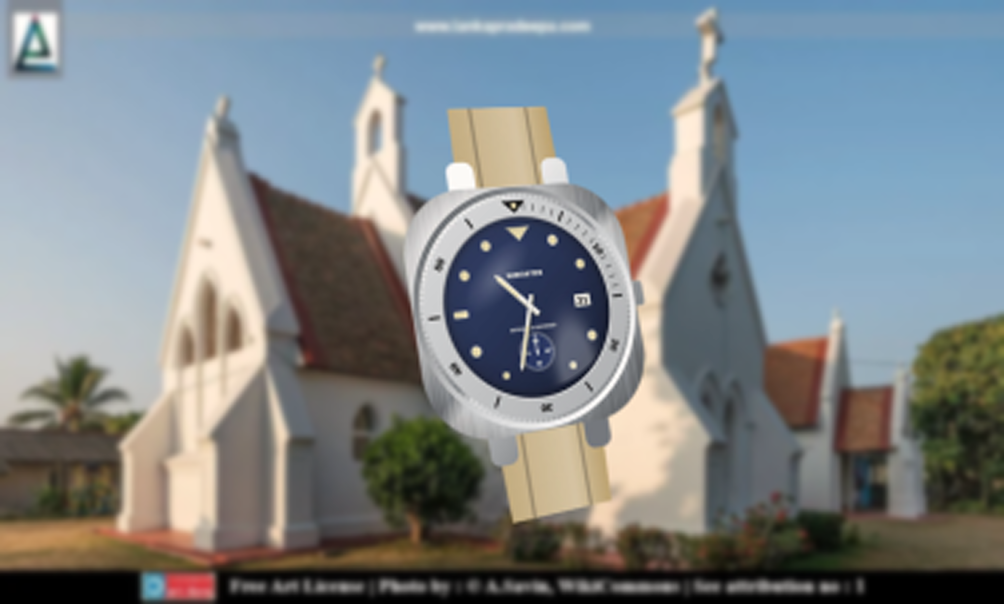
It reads 10:33
